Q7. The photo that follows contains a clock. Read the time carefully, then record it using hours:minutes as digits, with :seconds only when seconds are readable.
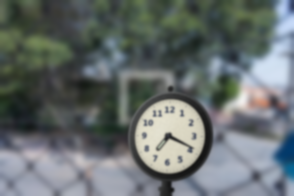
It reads 7:19
